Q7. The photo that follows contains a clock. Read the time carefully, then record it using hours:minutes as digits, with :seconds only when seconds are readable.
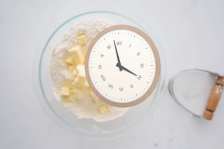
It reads 3:58
